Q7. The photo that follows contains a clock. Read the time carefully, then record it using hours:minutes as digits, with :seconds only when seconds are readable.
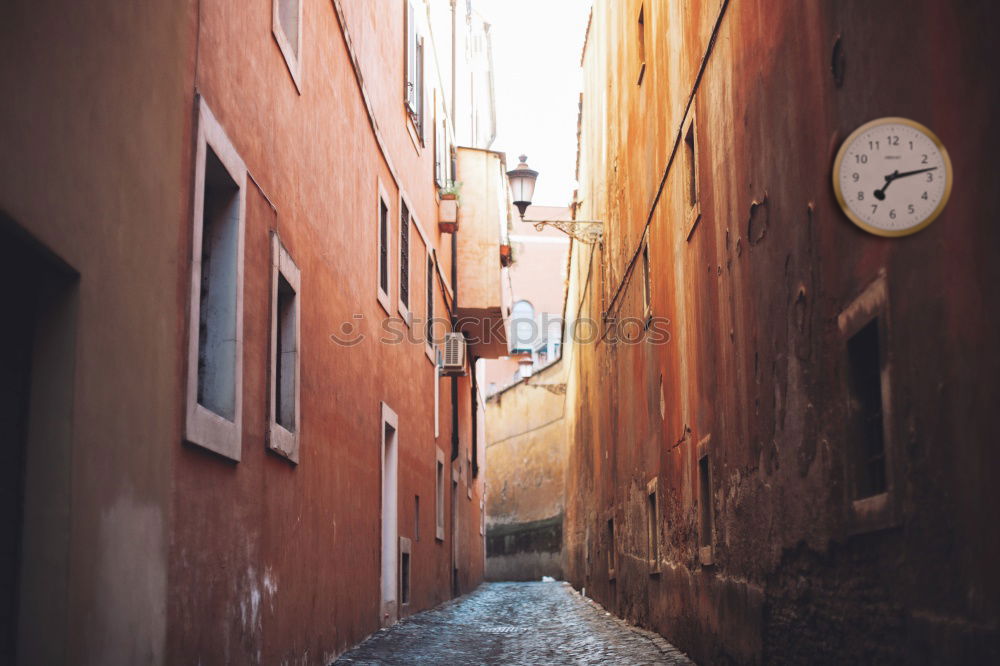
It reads 7:13
